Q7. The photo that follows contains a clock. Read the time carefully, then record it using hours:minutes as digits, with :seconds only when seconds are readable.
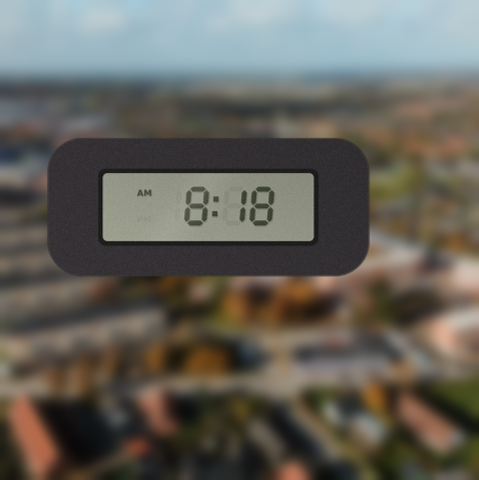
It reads 8:18
